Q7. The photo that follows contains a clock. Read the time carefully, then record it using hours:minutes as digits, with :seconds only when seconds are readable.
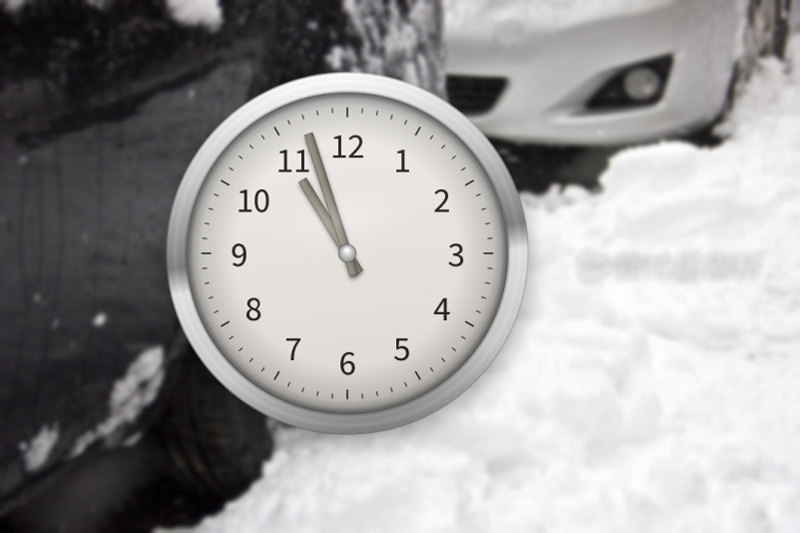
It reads 10:57
